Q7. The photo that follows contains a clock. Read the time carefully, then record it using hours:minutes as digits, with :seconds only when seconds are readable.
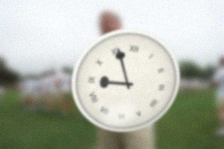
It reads 8:56
